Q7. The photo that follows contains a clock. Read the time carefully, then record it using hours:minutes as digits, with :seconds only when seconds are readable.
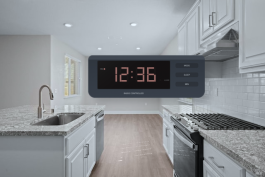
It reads 12:36
